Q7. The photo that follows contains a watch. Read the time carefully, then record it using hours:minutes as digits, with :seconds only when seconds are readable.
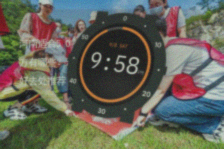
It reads 9:58
